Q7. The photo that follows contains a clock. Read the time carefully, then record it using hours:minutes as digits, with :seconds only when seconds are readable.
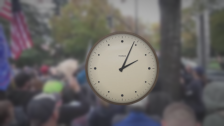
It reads 2:04
